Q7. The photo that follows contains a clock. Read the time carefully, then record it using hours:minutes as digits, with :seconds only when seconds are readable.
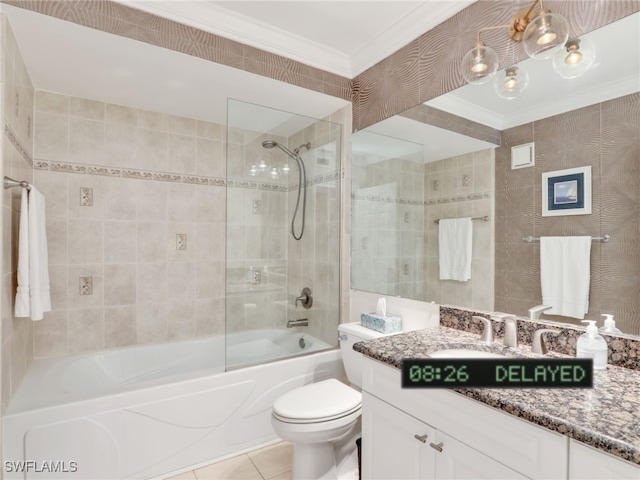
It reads 8:26
